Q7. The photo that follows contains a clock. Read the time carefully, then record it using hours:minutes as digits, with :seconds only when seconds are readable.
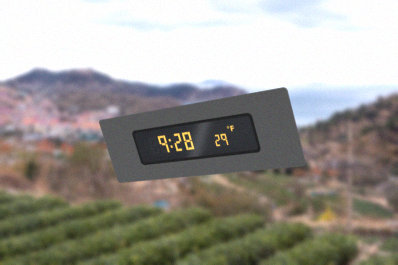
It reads 9:28
